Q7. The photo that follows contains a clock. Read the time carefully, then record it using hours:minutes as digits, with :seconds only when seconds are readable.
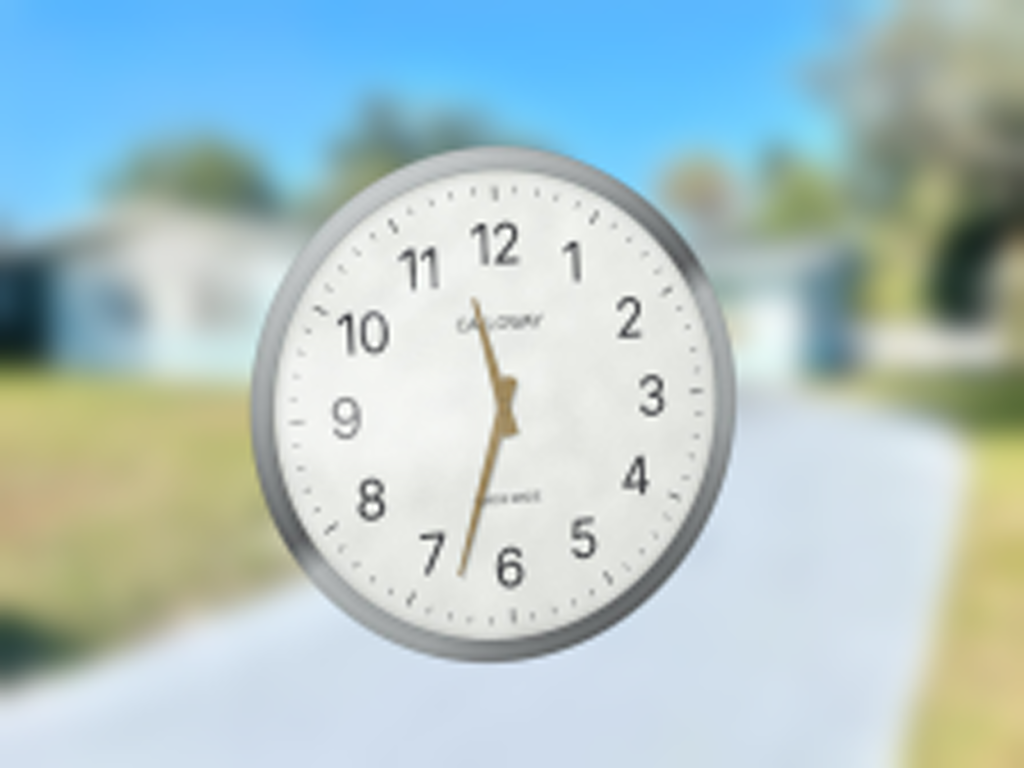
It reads 11:33
